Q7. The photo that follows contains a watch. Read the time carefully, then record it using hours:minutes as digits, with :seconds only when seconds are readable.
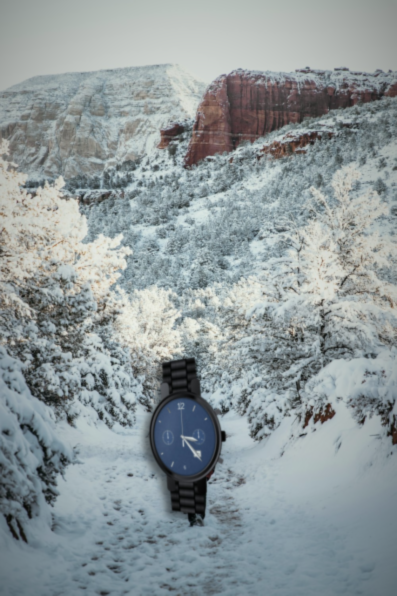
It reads 3:23
